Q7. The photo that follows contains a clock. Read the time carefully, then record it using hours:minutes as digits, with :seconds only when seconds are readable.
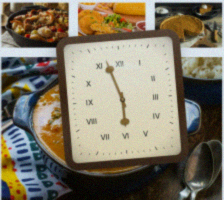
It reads 5:57
